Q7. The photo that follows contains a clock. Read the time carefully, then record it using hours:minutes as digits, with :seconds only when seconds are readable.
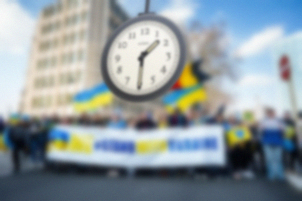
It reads 1:30
